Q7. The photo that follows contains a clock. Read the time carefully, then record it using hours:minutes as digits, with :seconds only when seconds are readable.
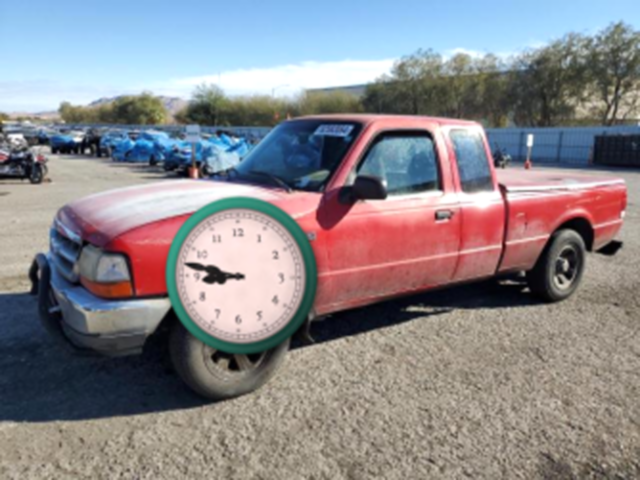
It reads 8:47
